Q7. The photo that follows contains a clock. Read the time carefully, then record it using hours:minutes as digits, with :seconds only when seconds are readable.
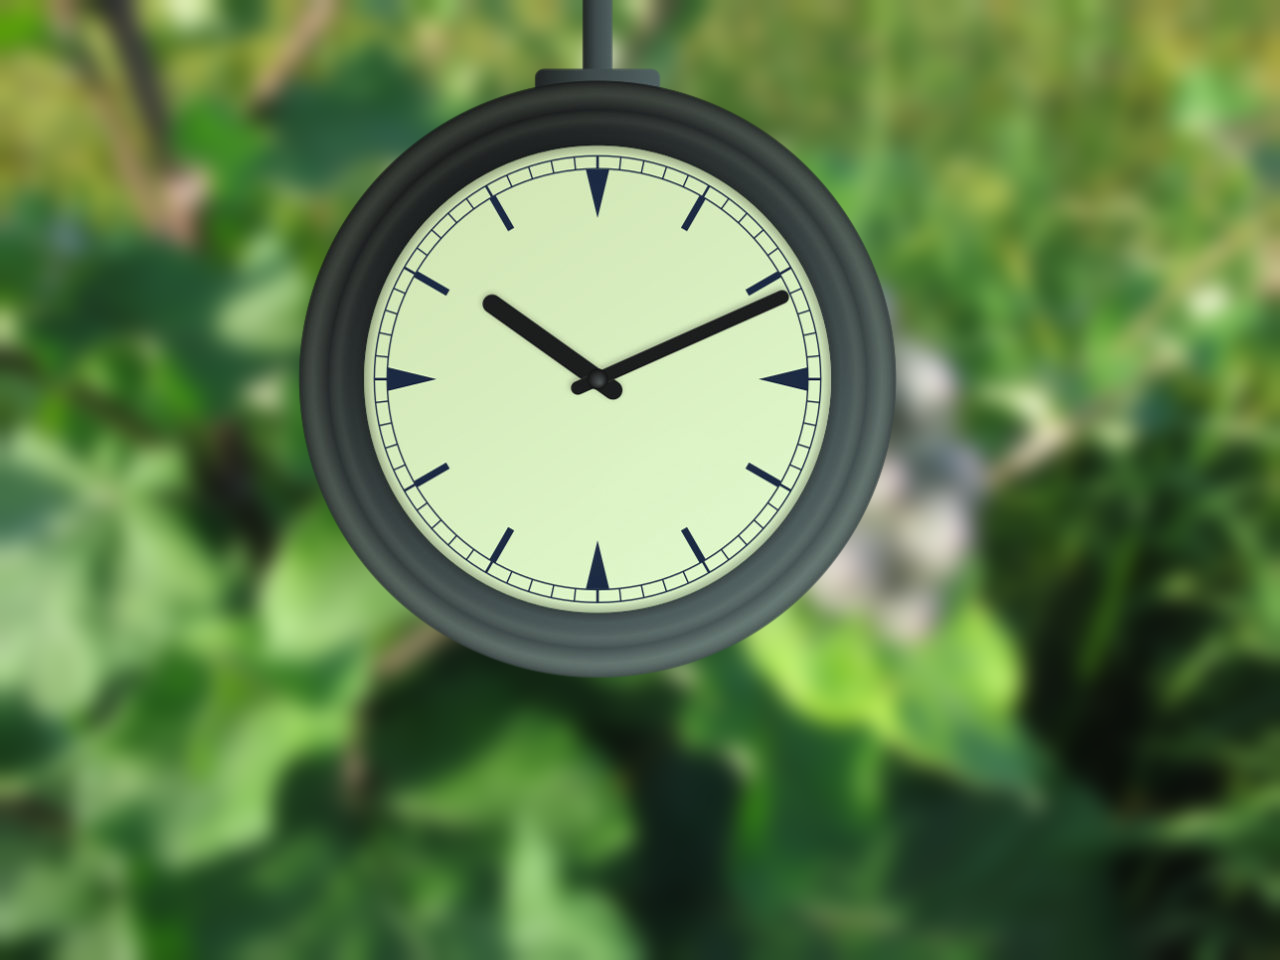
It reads 10:11
